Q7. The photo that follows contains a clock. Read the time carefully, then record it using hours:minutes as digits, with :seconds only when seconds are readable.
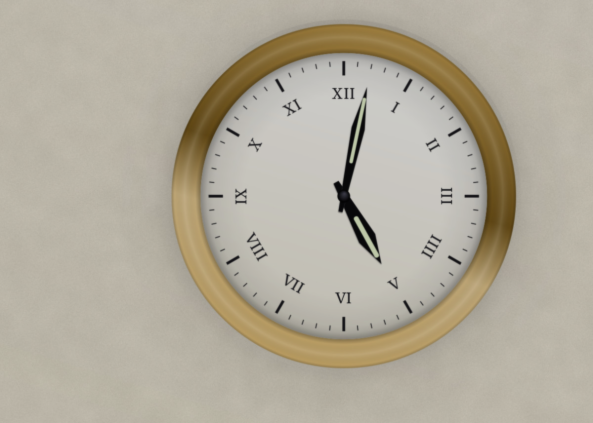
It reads 5:02
